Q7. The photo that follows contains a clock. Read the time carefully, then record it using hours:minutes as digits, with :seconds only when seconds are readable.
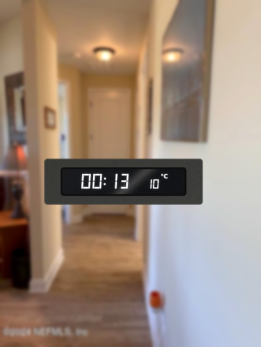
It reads 0:13
